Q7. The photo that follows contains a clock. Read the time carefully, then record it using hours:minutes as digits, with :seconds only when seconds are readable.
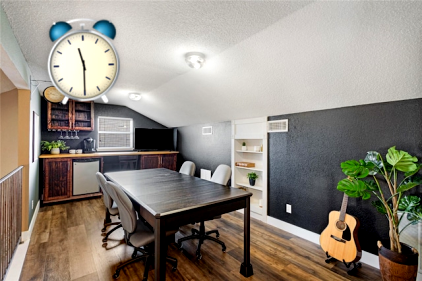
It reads 11:30
